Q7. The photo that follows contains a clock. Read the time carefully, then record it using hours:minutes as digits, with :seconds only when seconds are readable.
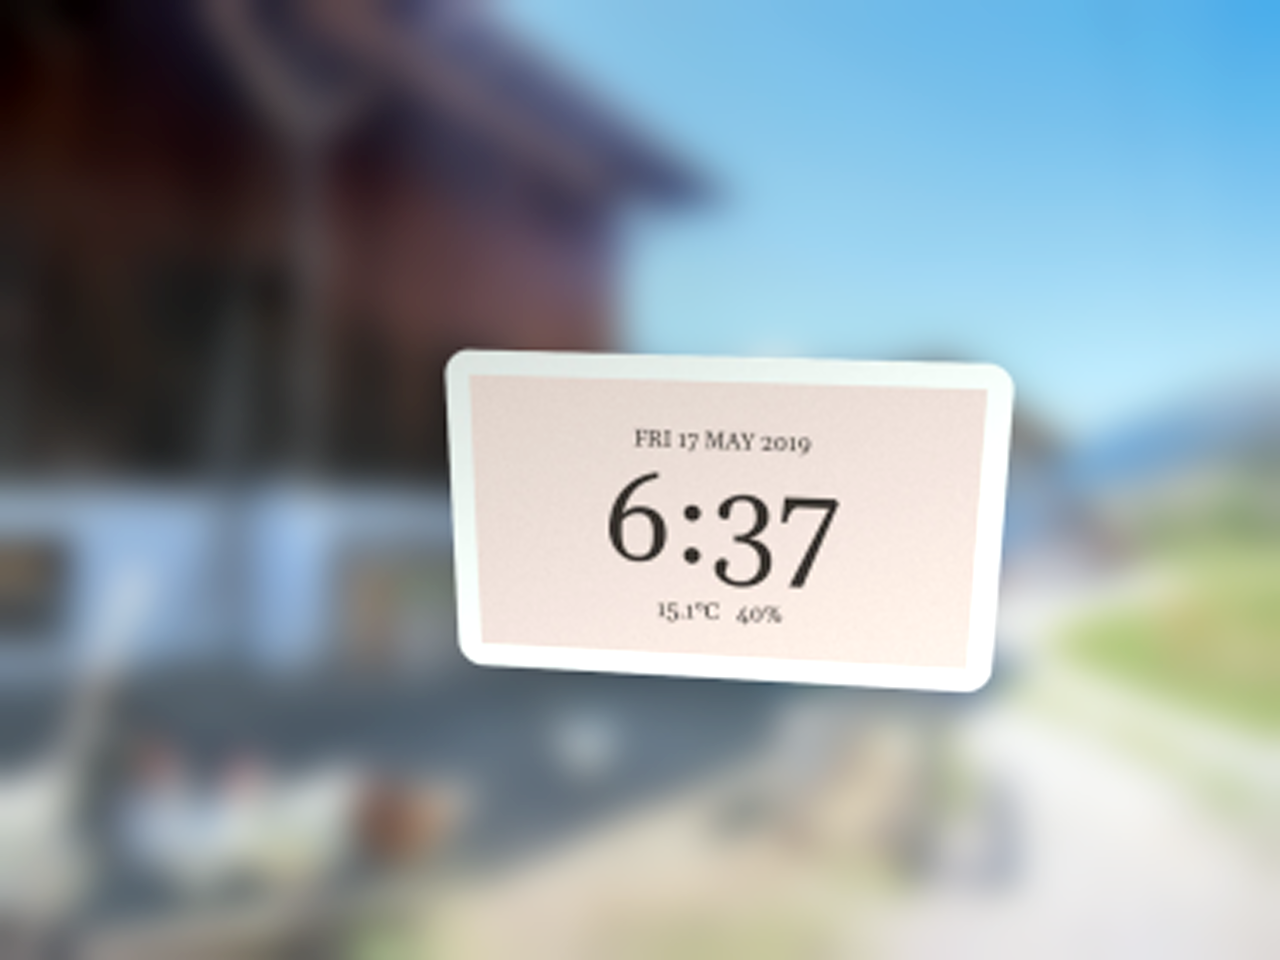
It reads 6:37
